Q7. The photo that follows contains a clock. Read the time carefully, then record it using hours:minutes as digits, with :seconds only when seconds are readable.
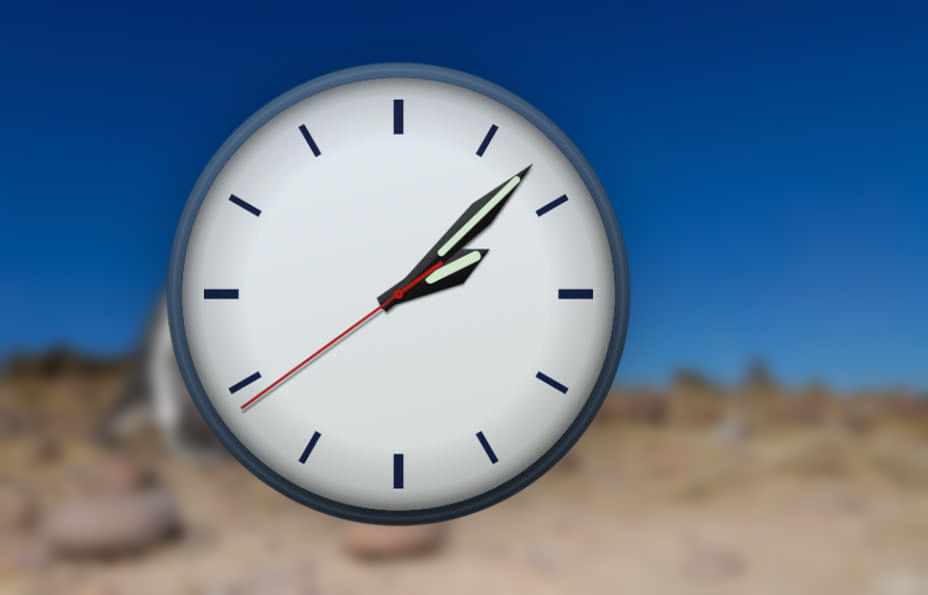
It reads 2:07:39
